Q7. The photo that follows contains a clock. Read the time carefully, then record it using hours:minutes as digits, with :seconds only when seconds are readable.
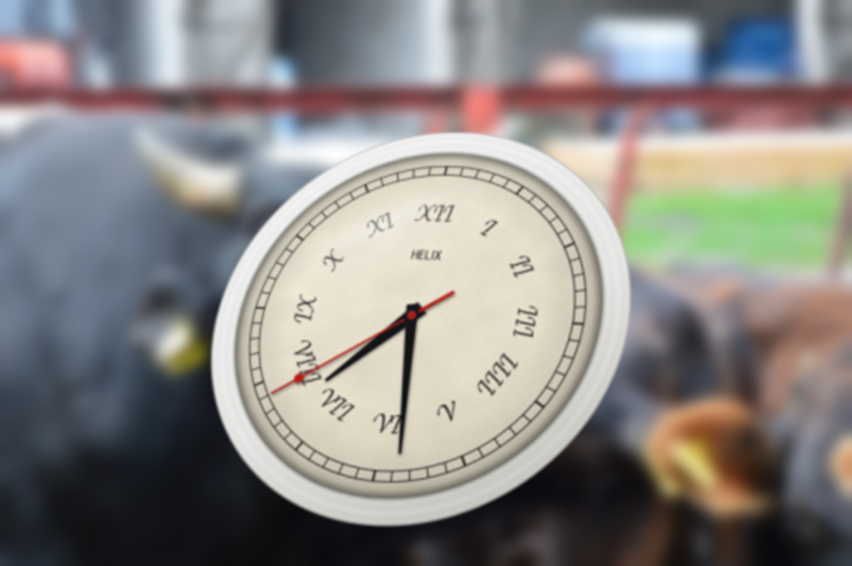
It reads 7:28:39
